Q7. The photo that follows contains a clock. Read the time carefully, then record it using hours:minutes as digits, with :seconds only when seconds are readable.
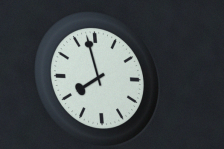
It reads 7:58
